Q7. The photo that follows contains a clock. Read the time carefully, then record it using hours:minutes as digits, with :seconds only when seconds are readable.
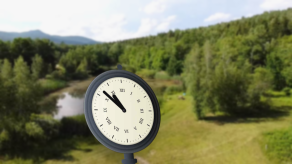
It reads 10:52
